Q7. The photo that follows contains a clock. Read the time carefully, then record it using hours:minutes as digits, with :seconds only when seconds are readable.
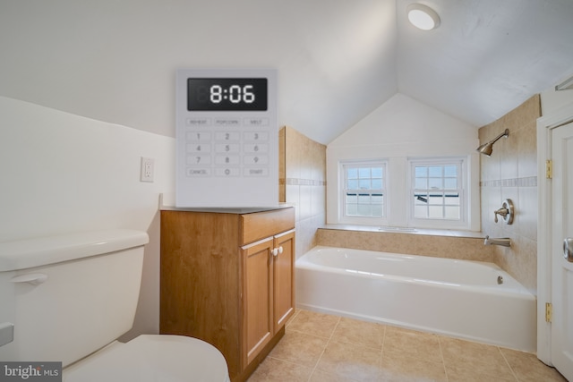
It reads 8:06
